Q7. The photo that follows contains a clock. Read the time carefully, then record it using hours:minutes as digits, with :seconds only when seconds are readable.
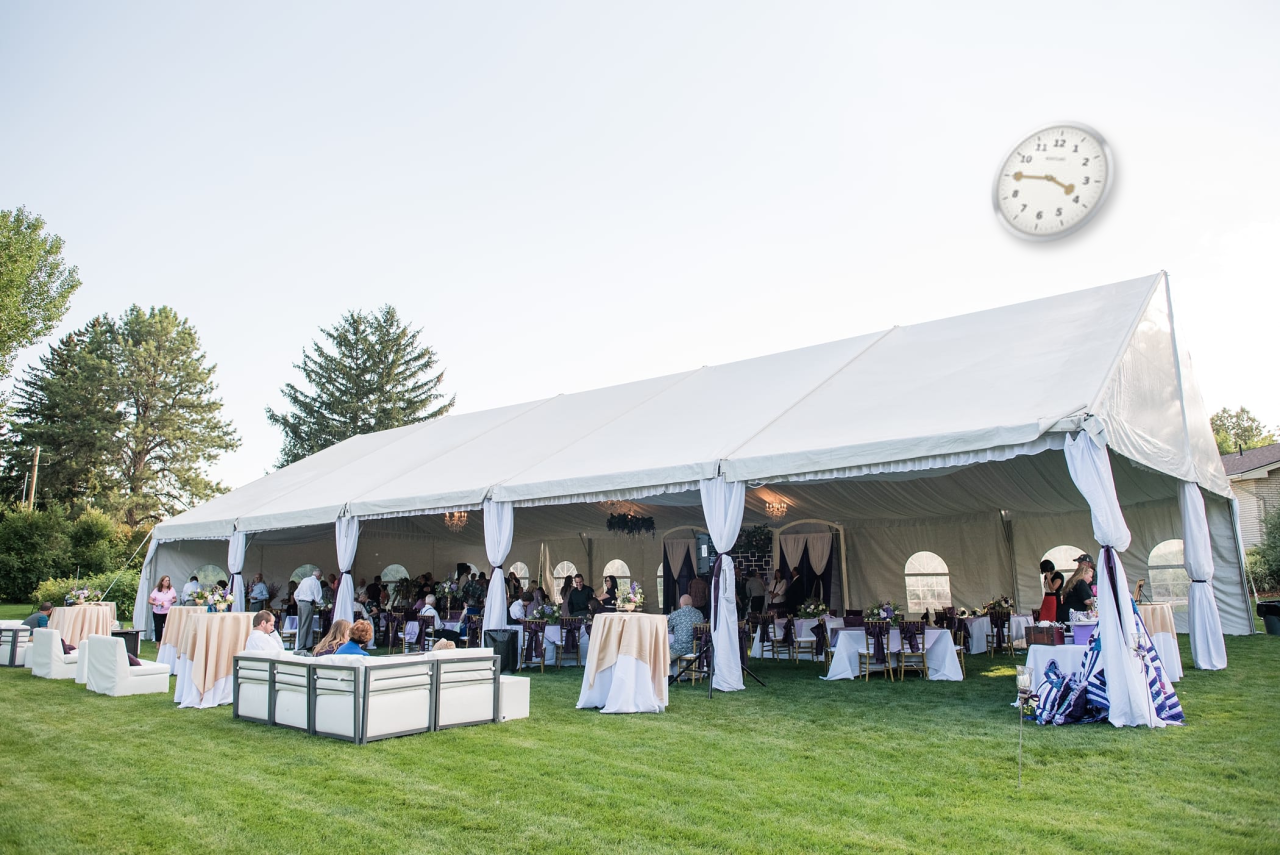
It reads 3:45
